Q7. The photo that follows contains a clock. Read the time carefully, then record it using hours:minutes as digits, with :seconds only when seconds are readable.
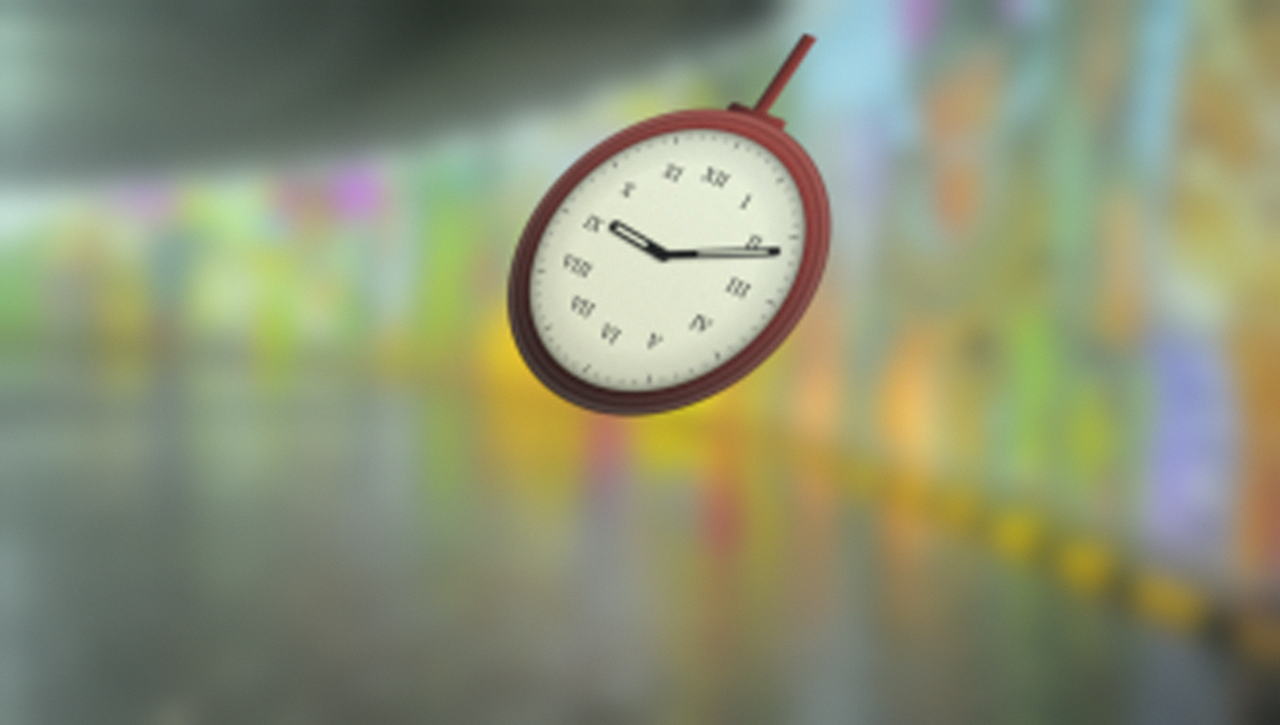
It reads 9:11
